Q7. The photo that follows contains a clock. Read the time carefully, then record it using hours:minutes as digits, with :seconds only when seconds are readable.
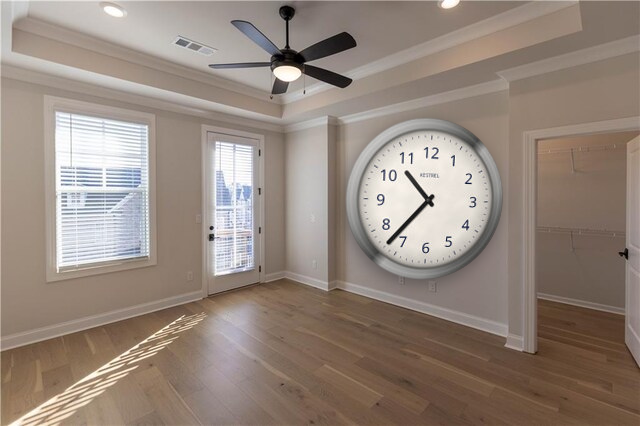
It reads 10:37
